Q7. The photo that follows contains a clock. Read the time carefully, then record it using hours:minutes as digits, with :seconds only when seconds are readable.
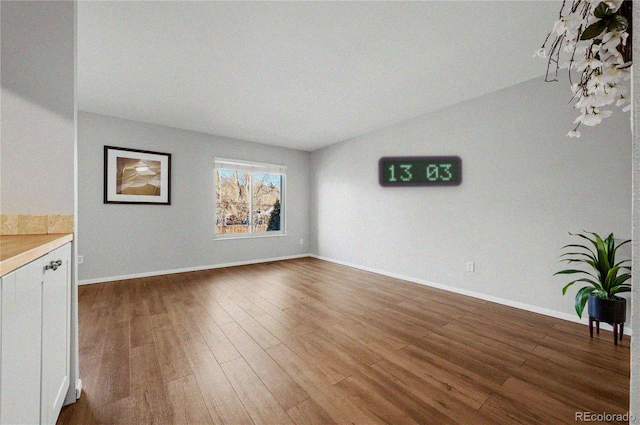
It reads 13:03
